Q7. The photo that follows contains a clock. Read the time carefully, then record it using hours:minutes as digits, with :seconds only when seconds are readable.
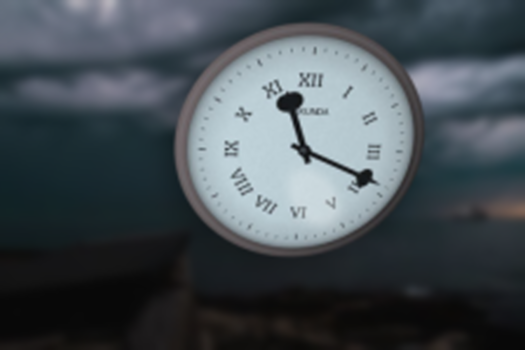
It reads 11:19
